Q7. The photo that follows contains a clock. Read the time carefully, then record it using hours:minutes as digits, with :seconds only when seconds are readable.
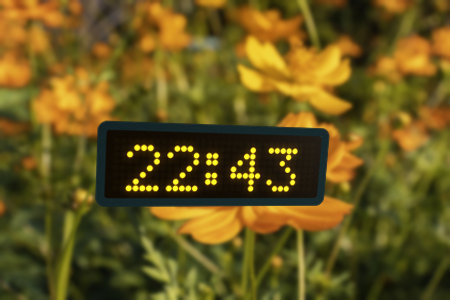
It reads 22:43
